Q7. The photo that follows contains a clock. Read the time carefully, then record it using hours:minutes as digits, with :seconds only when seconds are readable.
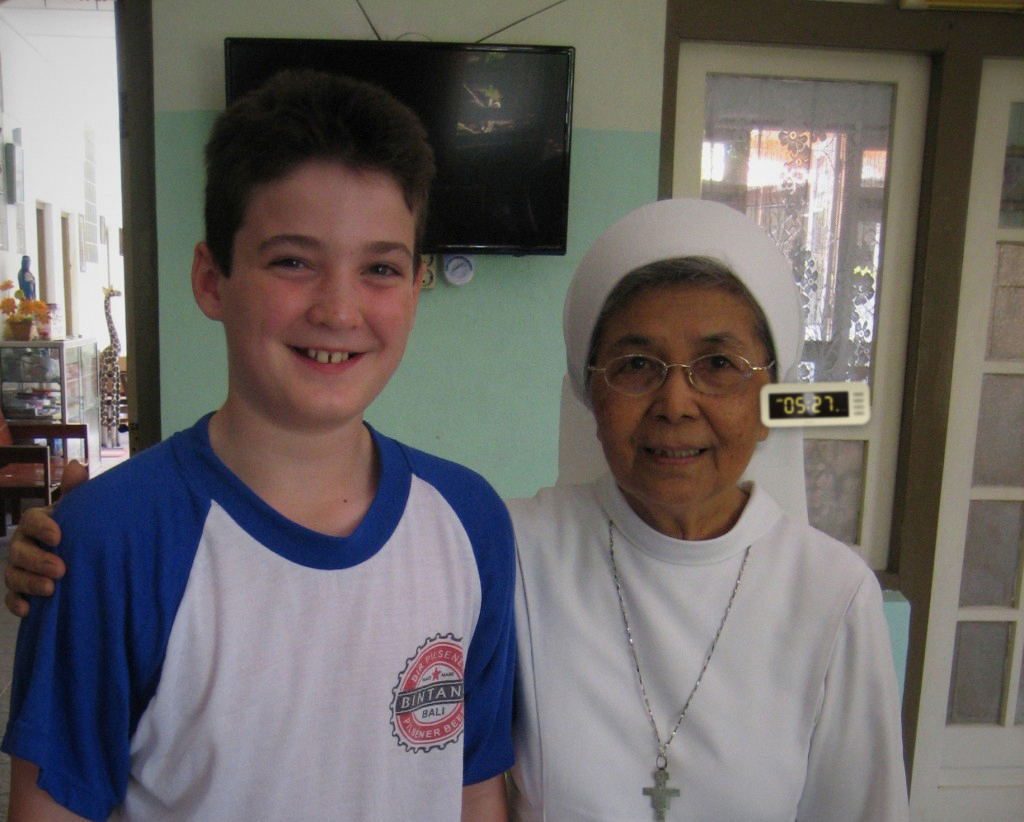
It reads 5:27
